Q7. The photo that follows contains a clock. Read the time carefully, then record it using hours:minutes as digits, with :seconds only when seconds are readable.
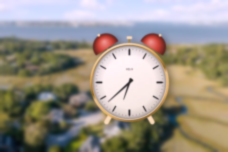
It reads 6:38
